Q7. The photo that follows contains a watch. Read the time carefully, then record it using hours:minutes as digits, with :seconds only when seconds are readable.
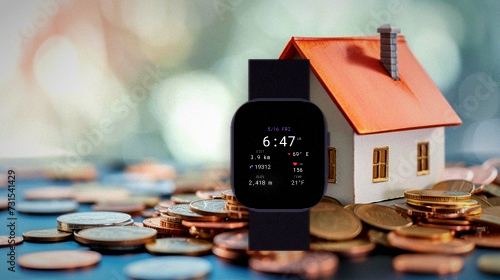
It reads 6:47
